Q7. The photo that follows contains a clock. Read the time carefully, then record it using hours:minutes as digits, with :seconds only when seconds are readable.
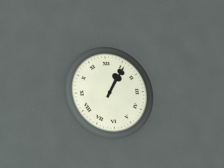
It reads 1:06
